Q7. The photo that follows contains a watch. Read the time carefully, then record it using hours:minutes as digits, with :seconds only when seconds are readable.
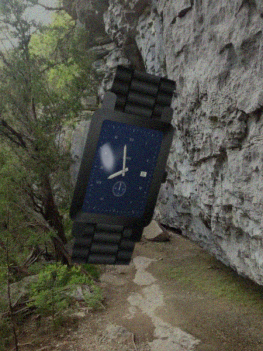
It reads 7:58
